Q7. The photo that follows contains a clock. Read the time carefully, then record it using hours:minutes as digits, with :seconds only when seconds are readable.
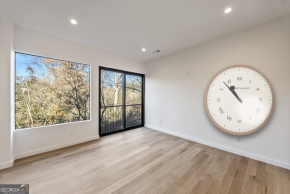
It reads 10:53
